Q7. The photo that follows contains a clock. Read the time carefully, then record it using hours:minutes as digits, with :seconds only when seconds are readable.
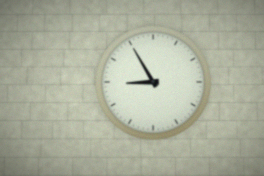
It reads 8:55
